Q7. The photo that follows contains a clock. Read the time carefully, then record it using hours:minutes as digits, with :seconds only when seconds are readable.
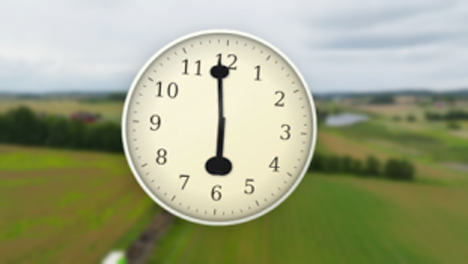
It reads 5:59
